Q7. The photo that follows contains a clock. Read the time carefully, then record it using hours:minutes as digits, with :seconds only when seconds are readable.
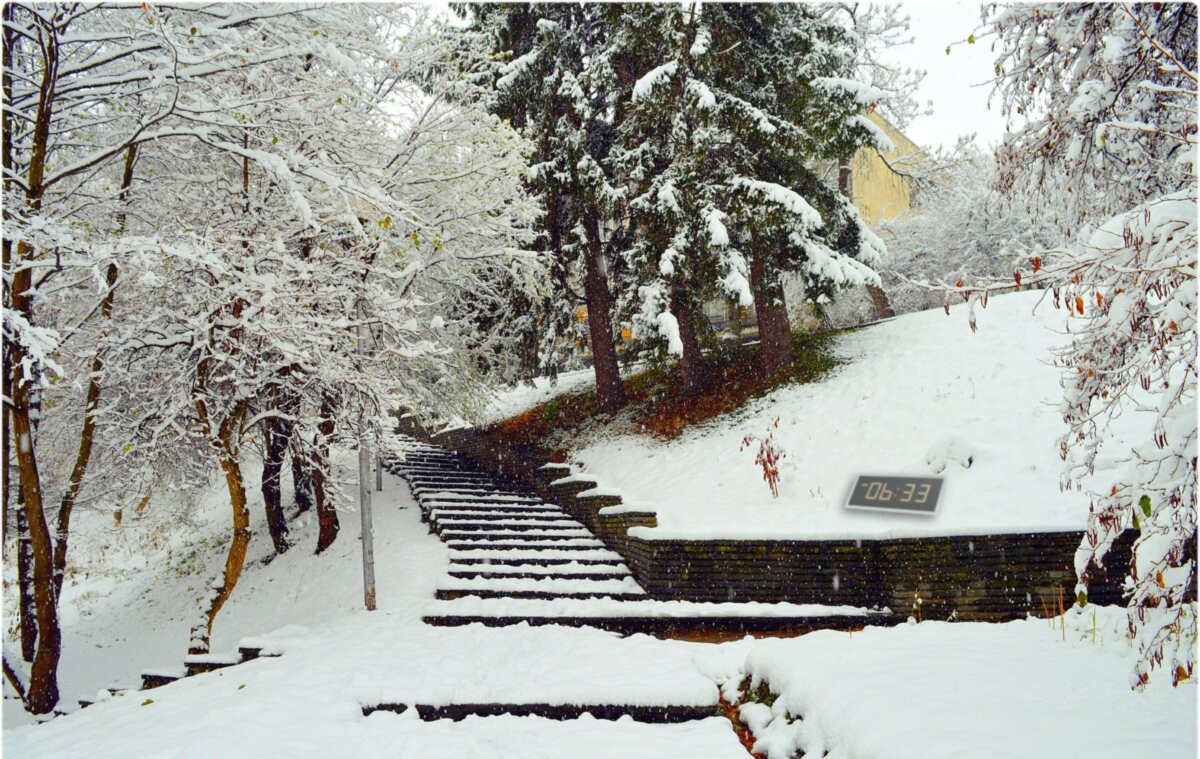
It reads 6:33
